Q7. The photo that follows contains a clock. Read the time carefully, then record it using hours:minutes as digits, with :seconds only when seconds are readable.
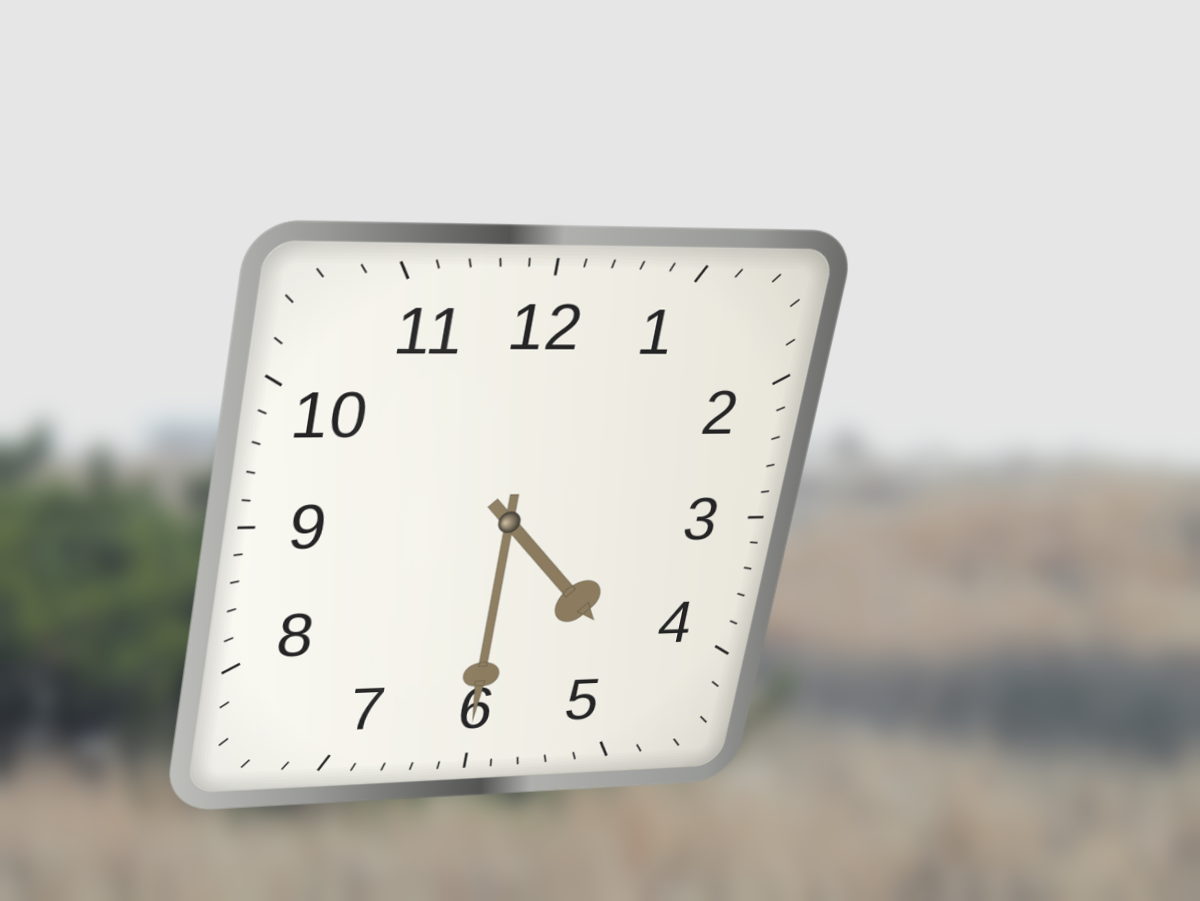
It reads 4:30
